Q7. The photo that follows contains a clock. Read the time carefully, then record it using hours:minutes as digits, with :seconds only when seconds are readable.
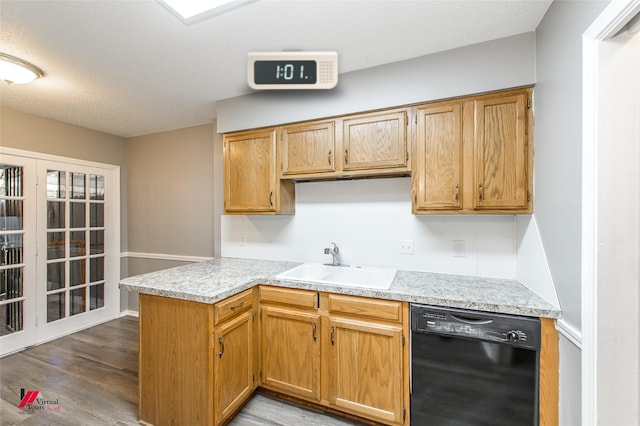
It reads 1:01
